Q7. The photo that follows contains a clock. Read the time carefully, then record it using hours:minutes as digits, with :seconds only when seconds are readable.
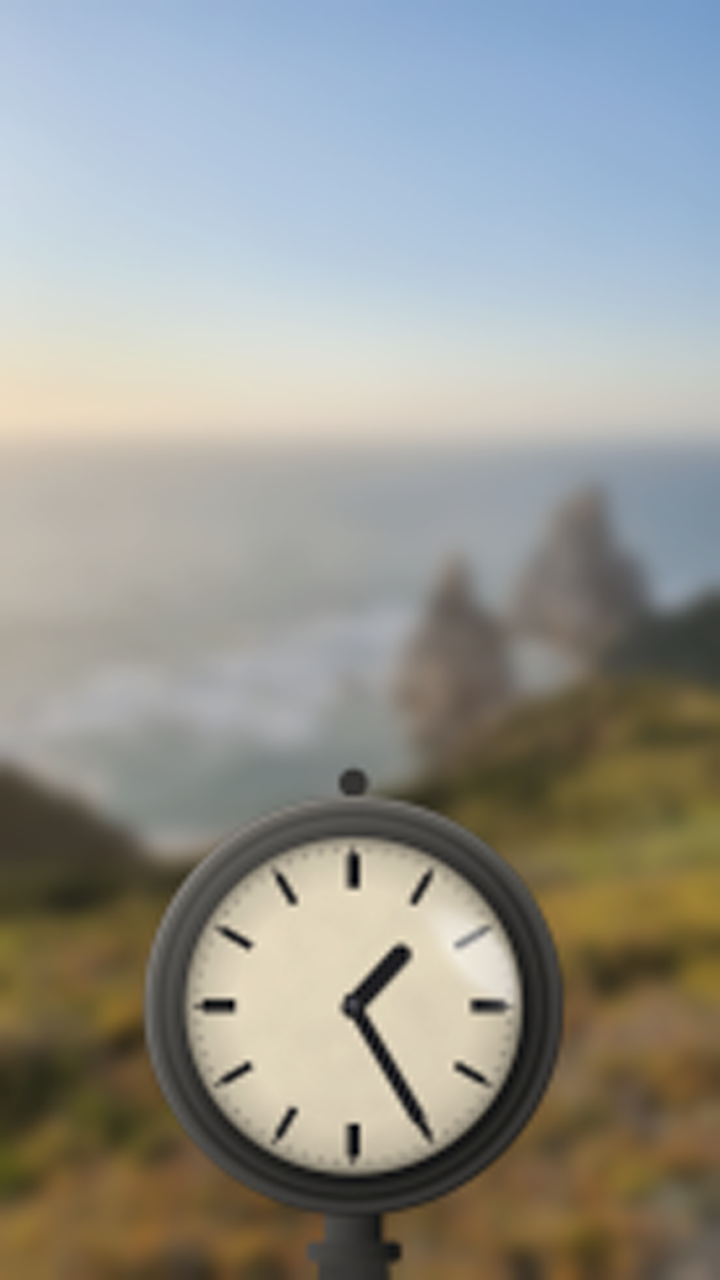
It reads 1:25
